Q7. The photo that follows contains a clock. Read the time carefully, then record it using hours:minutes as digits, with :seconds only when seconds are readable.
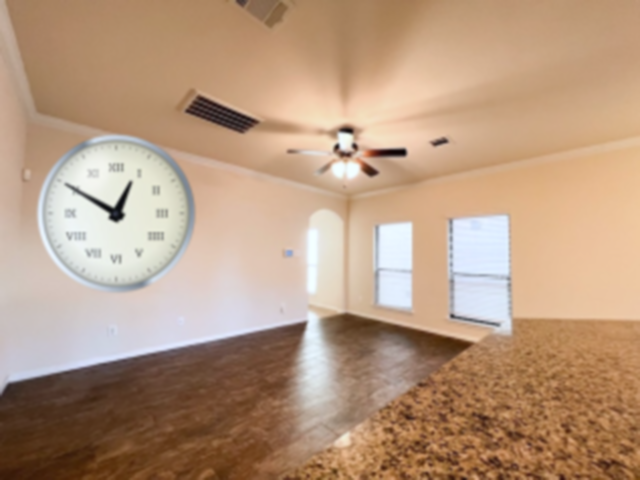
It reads 12:50
